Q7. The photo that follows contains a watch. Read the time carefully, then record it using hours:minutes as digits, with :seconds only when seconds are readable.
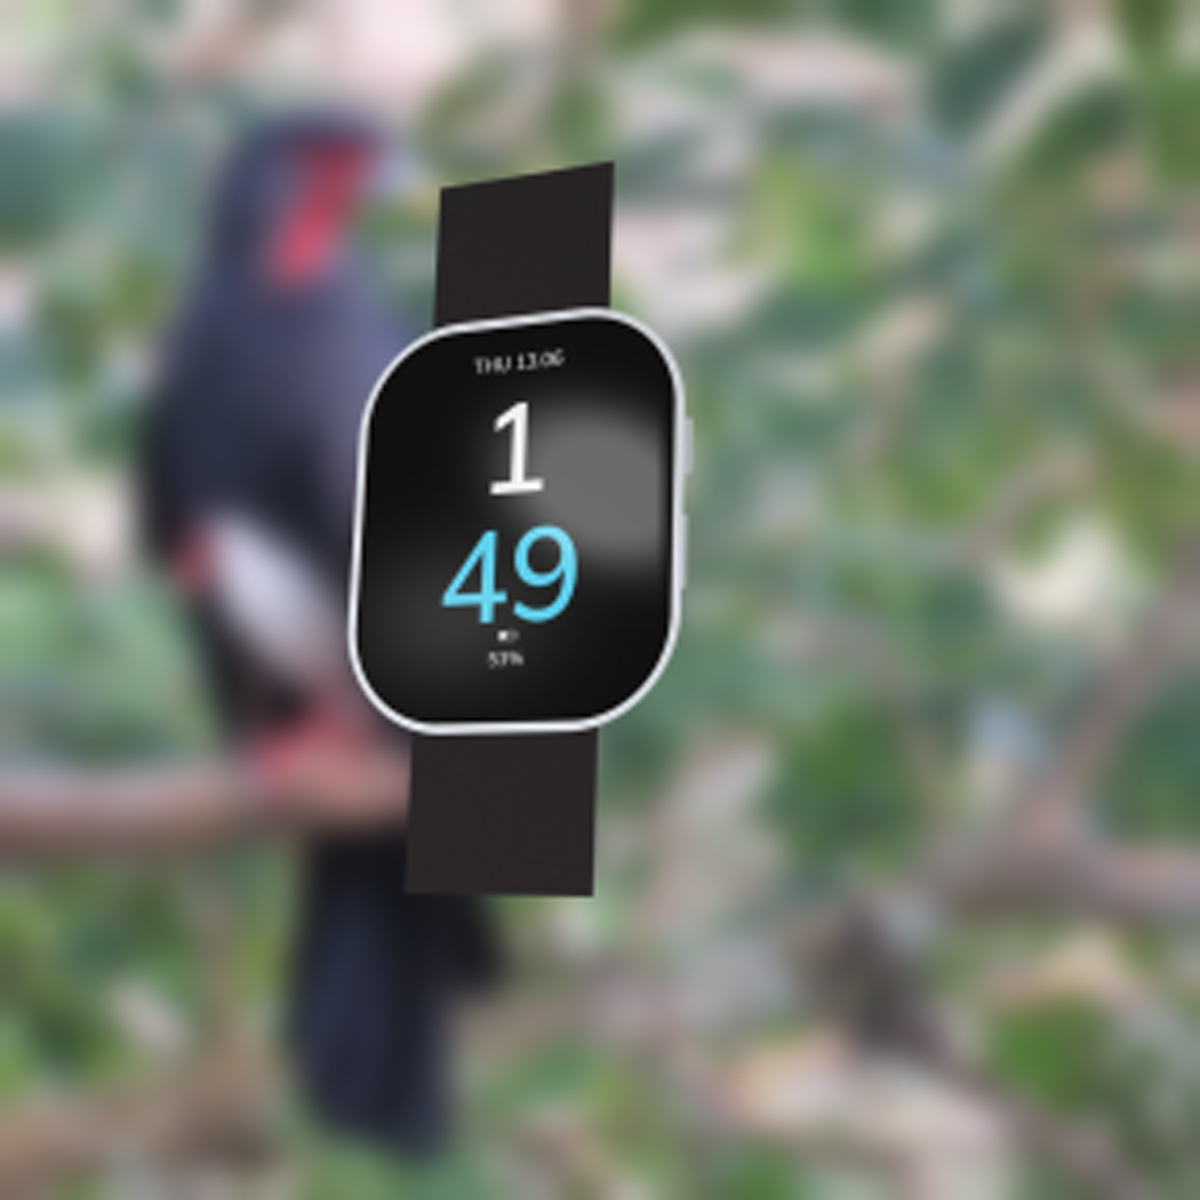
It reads 1:49
